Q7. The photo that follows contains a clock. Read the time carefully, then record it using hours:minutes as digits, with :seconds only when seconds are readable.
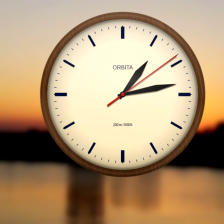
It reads 1:13:09
